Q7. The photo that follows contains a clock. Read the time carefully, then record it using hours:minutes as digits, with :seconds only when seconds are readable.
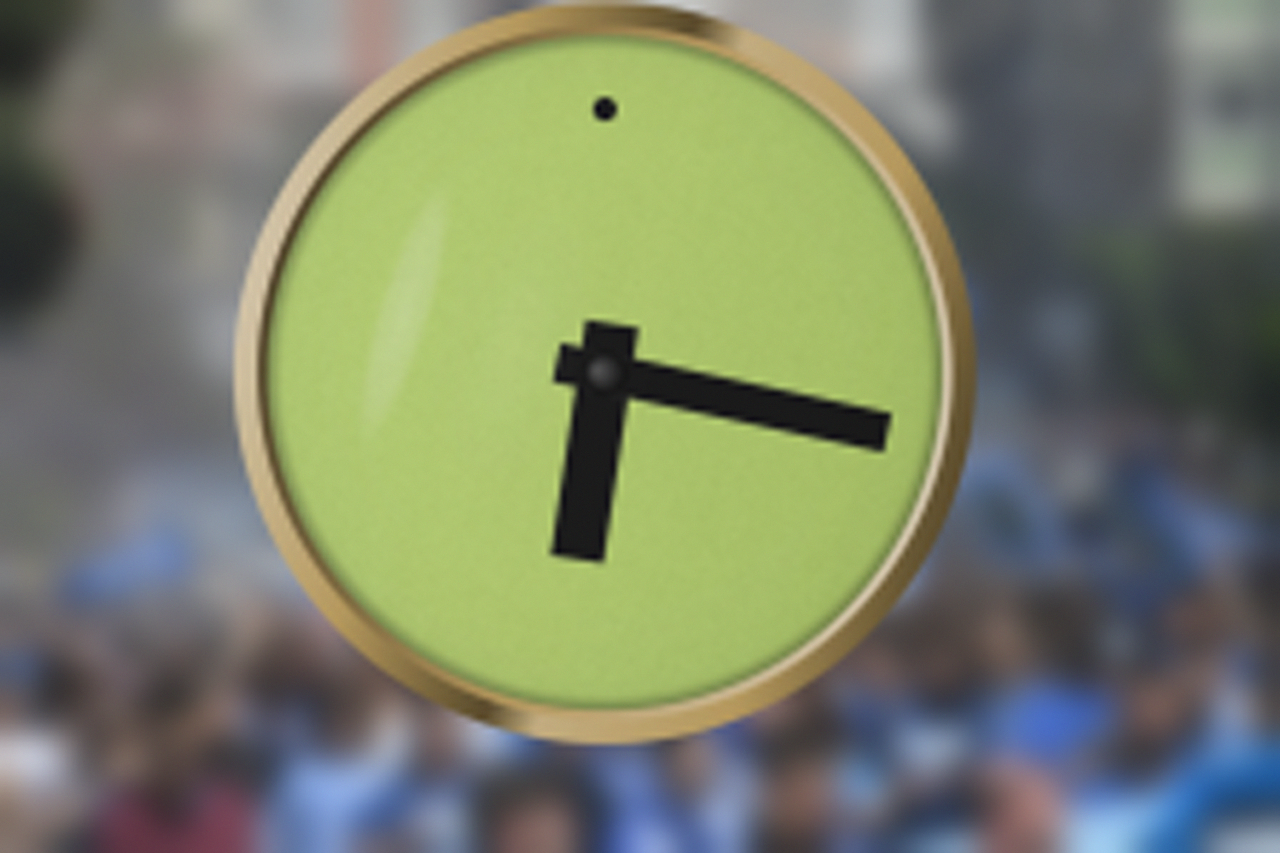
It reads 6:17
